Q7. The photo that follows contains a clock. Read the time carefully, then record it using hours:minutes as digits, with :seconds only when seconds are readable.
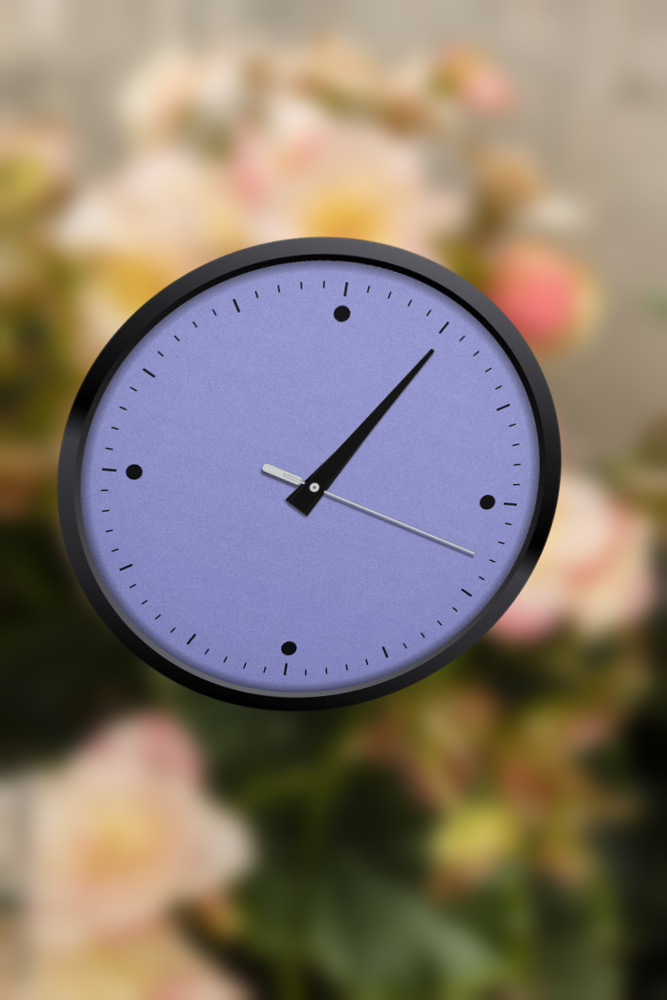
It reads 1:05:18
